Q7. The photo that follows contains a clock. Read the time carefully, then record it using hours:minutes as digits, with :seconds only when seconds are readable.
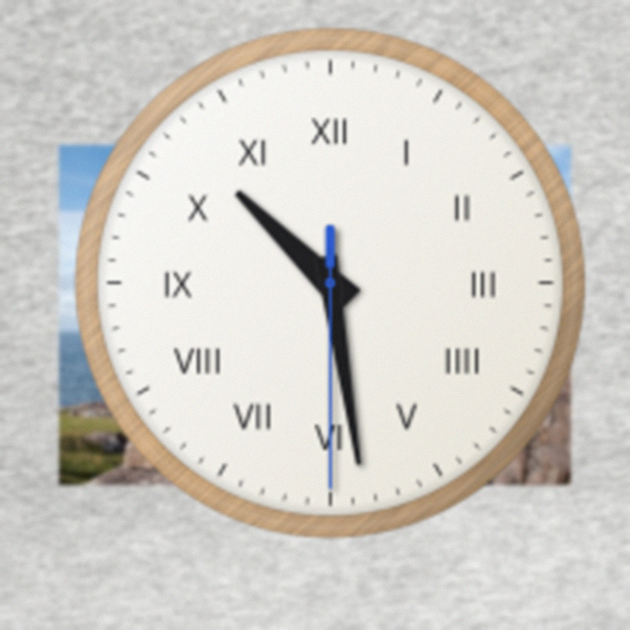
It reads 10:28:30
